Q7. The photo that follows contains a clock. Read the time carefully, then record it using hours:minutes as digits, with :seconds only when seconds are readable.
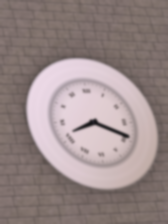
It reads 8:19
